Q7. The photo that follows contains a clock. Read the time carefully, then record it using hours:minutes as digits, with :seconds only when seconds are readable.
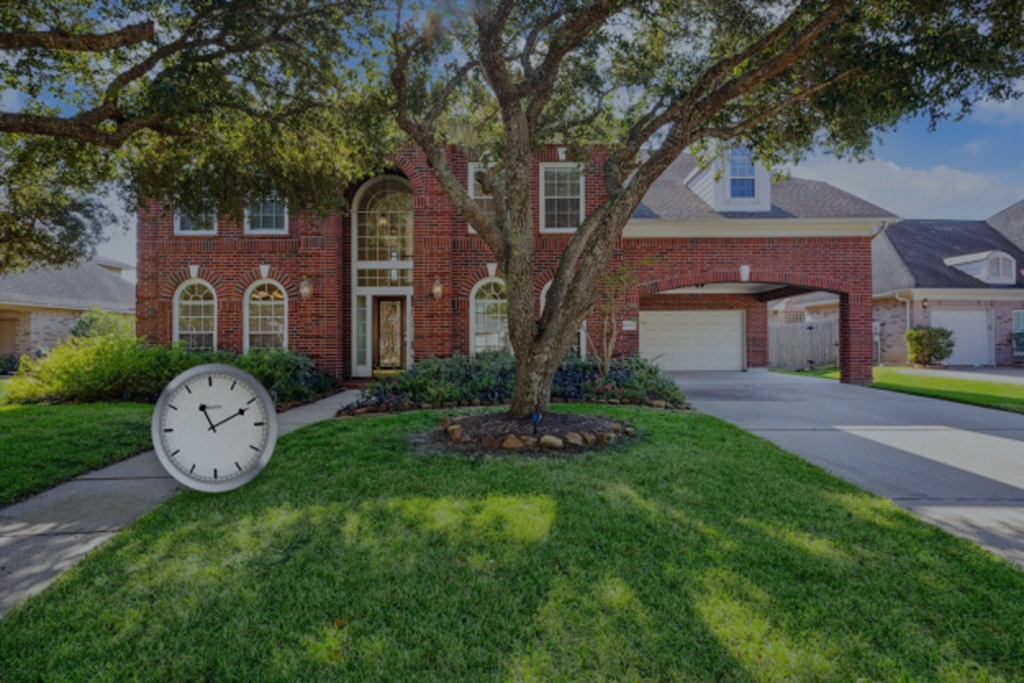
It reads 11:11
